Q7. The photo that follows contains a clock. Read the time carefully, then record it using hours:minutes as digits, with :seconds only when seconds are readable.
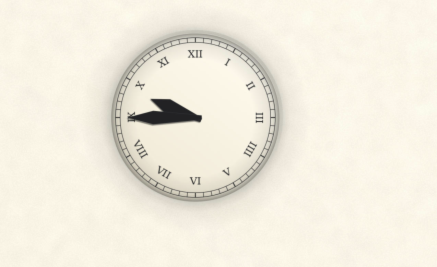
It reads 9:45
